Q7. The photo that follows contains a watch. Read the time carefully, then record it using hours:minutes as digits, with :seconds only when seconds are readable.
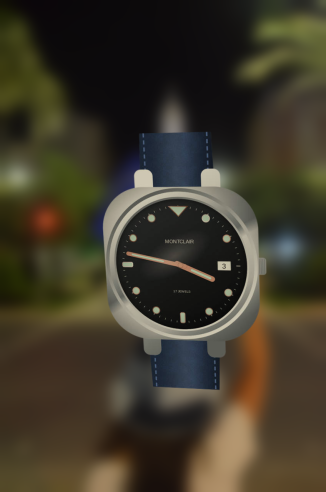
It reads 3:47
